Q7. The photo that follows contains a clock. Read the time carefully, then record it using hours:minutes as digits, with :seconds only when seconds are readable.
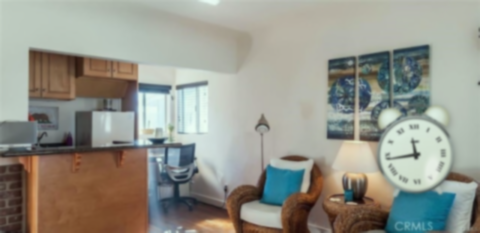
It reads 11:44
